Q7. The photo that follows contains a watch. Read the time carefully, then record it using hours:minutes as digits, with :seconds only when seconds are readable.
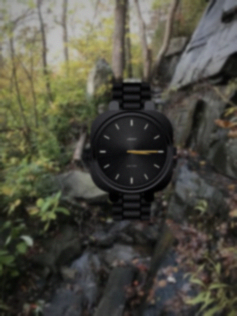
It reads 3:15
